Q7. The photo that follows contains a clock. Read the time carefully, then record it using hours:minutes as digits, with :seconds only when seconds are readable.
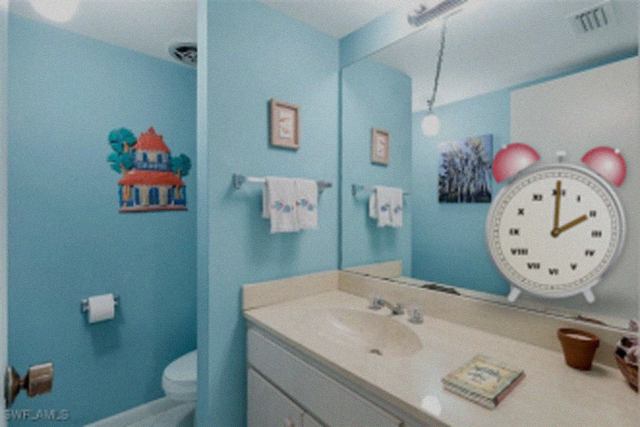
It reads 2:00
